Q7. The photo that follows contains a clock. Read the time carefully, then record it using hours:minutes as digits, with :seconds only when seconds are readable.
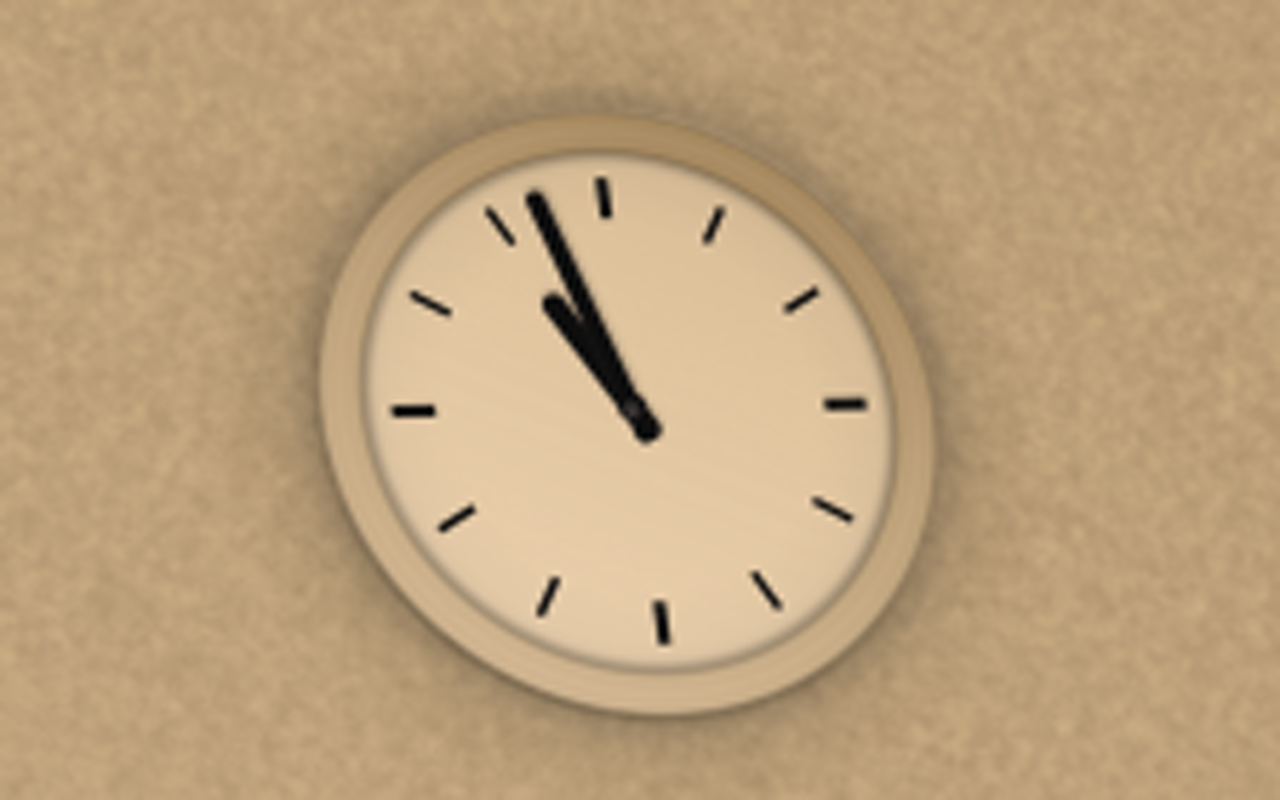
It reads 10:57
